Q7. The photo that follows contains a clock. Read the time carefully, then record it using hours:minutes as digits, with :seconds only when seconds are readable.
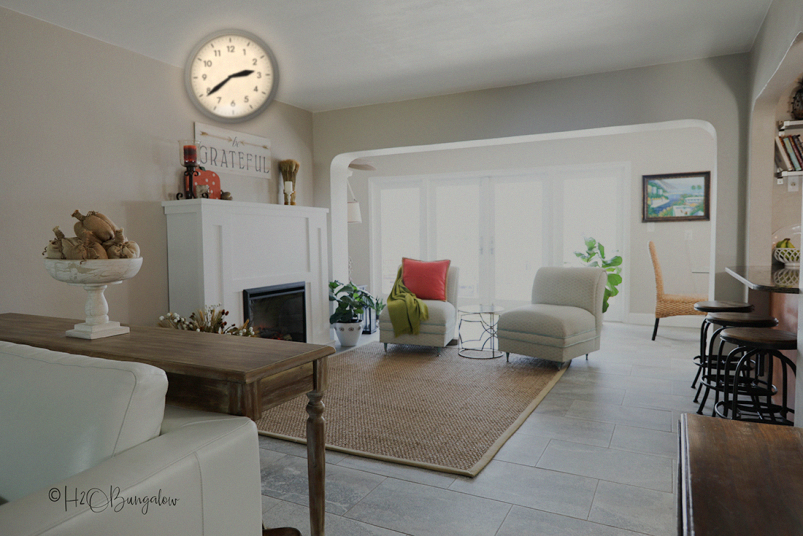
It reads 2:39
